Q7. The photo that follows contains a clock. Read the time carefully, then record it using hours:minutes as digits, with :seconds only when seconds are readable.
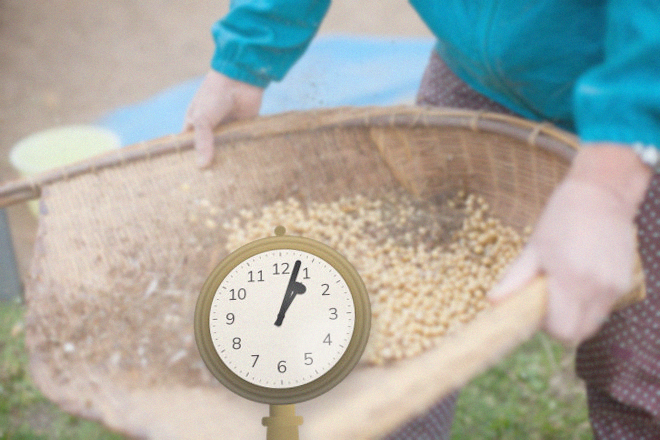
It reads 1:03
